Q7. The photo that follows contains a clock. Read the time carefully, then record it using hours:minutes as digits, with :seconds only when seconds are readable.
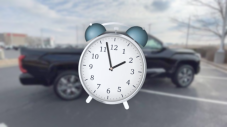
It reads 1:57
